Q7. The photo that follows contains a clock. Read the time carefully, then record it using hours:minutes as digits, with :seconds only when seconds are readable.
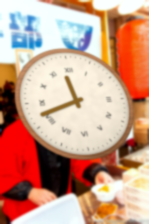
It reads 11:42
